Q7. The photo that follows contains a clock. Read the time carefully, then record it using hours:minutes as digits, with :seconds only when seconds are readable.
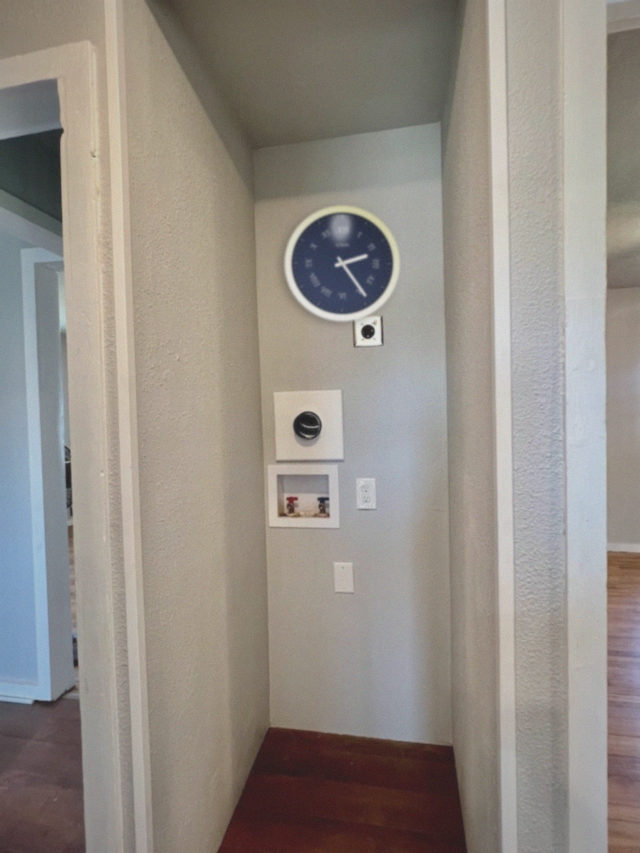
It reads 2:24
